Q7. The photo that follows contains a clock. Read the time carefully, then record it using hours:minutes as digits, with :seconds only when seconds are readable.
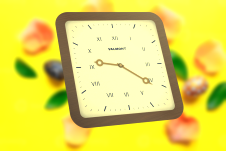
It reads 9:21
